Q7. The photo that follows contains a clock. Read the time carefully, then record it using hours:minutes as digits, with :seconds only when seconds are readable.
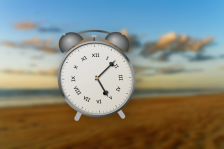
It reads 5:08
